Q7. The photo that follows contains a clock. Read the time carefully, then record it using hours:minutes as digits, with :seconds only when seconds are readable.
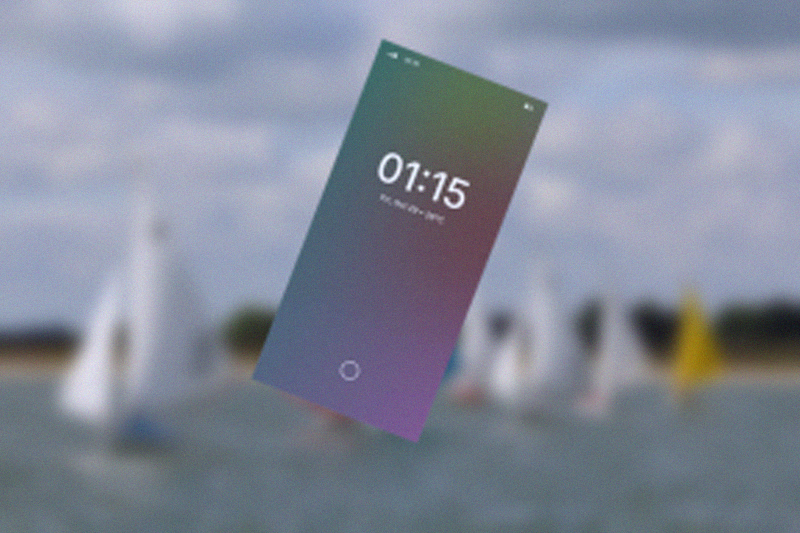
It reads 1:15
